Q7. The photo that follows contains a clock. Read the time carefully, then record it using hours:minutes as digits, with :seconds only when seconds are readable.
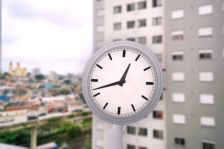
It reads 12:42
